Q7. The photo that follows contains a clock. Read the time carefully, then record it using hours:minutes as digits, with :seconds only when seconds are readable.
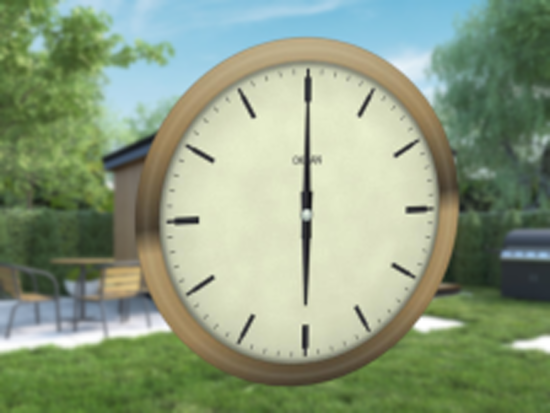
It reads 6:00
